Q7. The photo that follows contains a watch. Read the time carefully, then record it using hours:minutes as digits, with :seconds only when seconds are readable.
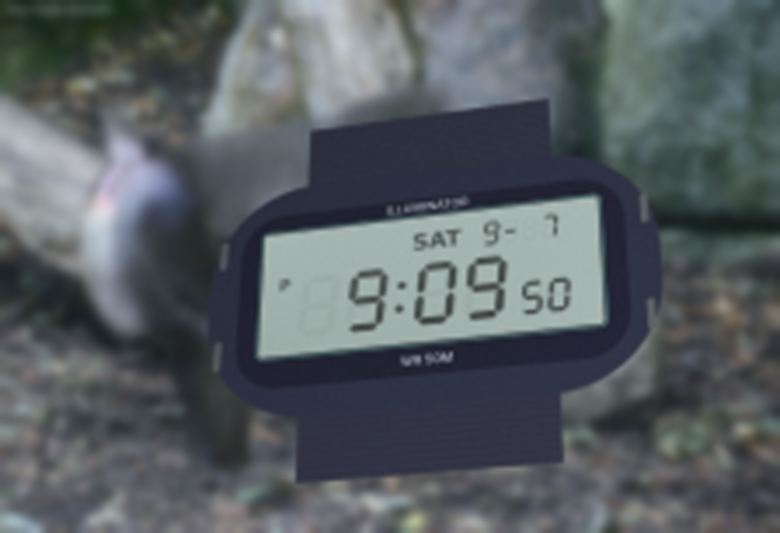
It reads 9:09:50
